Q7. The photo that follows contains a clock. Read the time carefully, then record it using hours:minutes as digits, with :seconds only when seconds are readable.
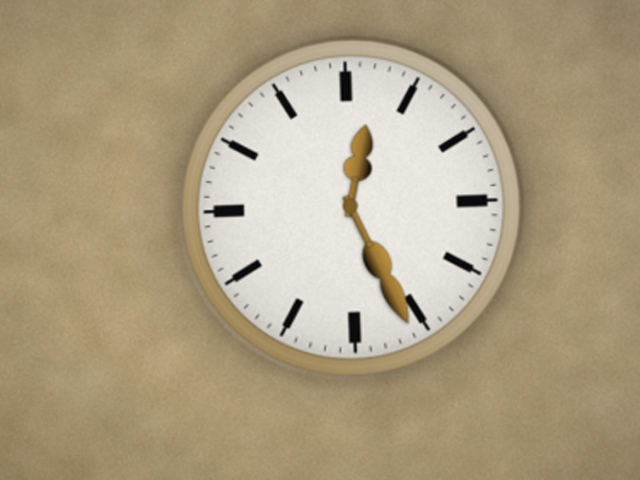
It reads 12:26
